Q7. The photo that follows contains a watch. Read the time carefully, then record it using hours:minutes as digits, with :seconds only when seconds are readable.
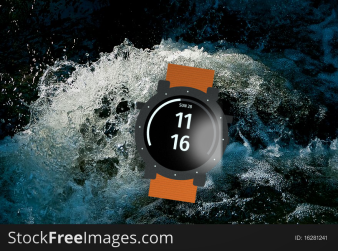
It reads 11:16
